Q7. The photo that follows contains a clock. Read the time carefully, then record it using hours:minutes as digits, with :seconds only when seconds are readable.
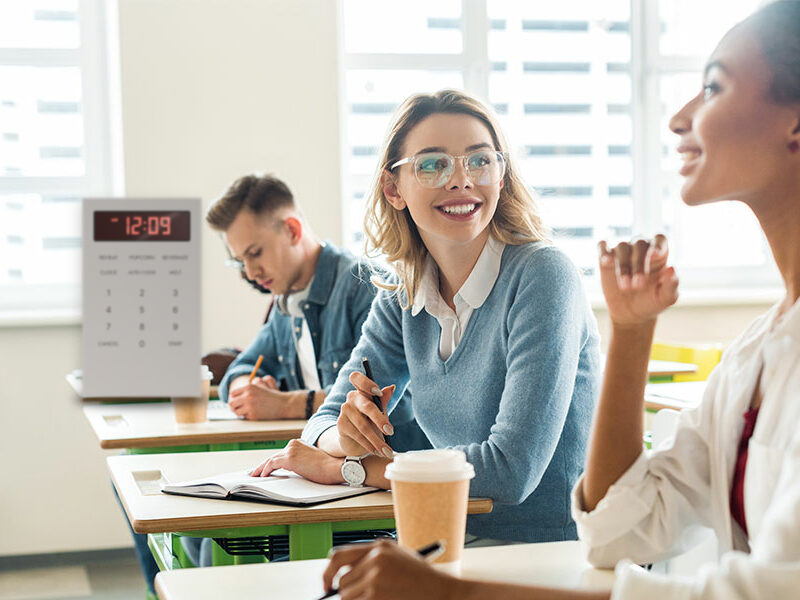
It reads 12:09
